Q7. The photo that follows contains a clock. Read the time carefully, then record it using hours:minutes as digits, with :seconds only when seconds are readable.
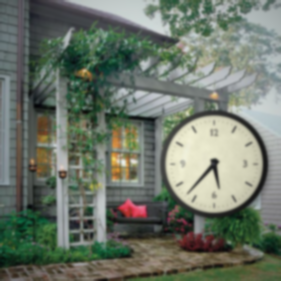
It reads 5:37
